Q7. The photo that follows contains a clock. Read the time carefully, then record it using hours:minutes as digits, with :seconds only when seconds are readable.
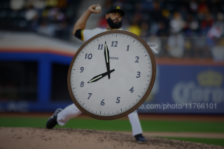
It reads 7:57
